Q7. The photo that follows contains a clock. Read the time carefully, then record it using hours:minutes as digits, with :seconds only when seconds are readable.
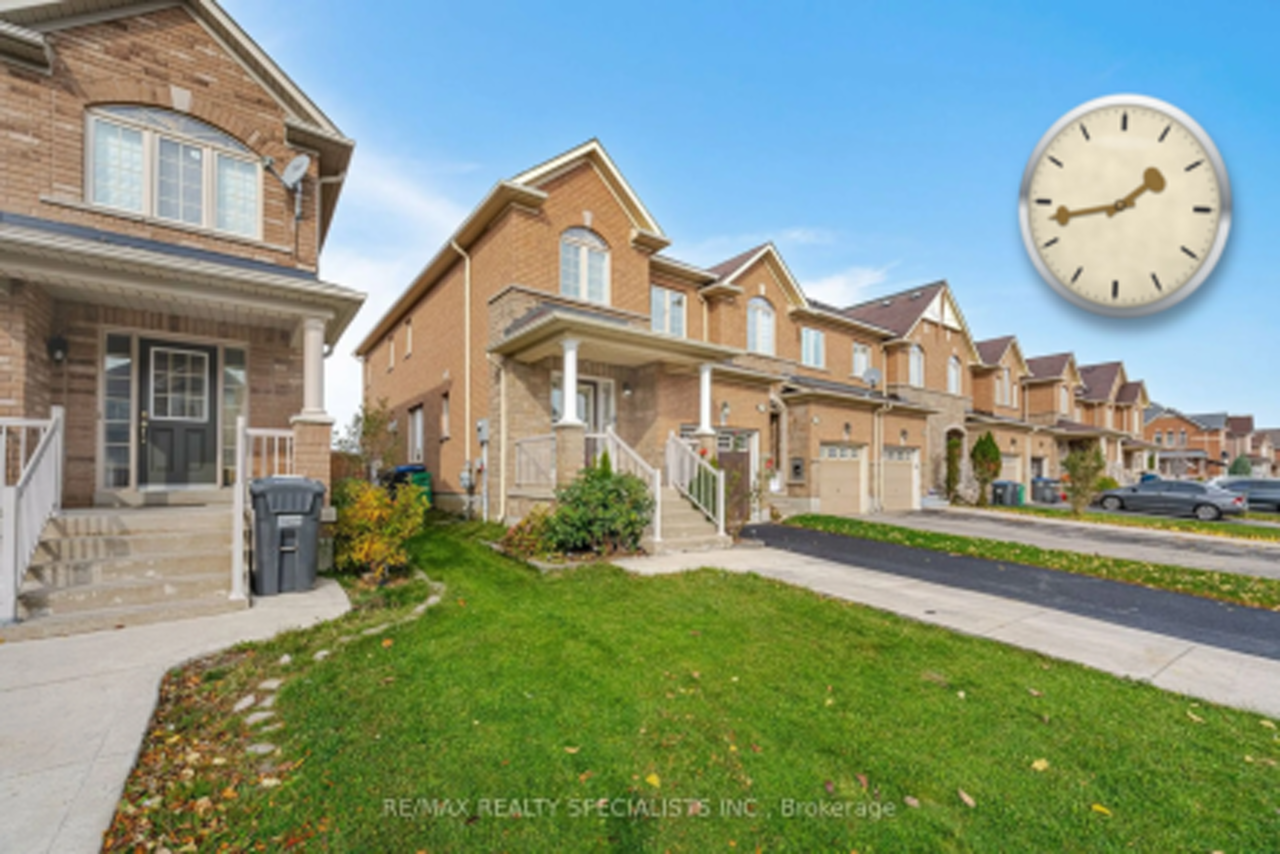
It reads 1:43
